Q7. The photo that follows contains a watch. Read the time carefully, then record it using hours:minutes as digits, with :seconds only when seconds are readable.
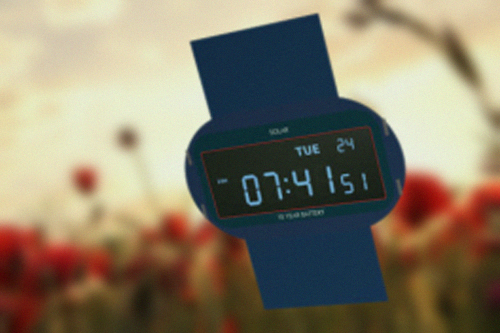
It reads 7:41:51
